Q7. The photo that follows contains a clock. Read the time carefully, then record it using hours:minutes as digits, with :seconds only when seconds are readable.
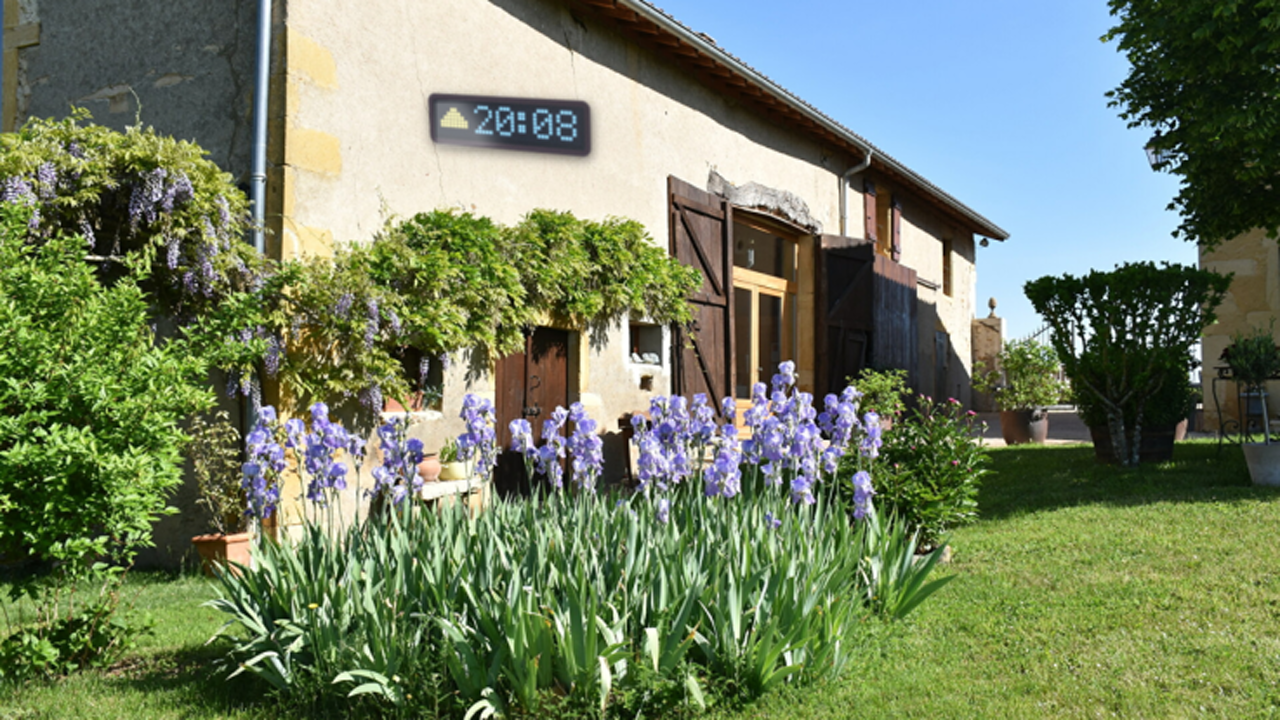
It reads 20:08
